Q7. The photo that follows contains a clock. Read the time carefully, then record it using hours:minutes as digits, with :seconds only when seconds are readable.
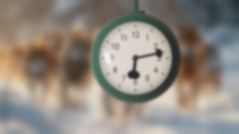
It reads 6:13
